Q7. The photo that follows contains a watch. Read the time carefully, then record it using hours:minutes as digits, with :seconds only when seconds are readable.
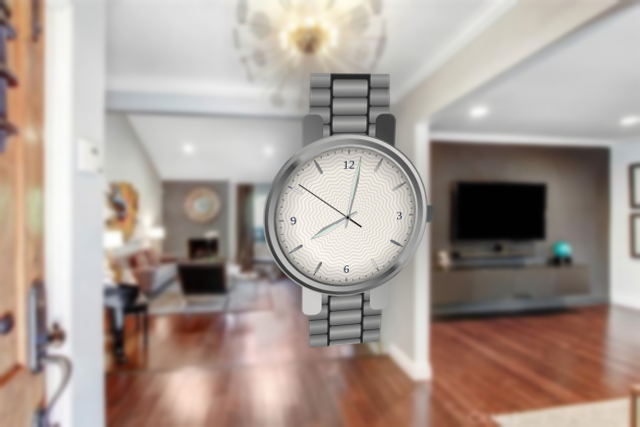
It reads 8:01:51
